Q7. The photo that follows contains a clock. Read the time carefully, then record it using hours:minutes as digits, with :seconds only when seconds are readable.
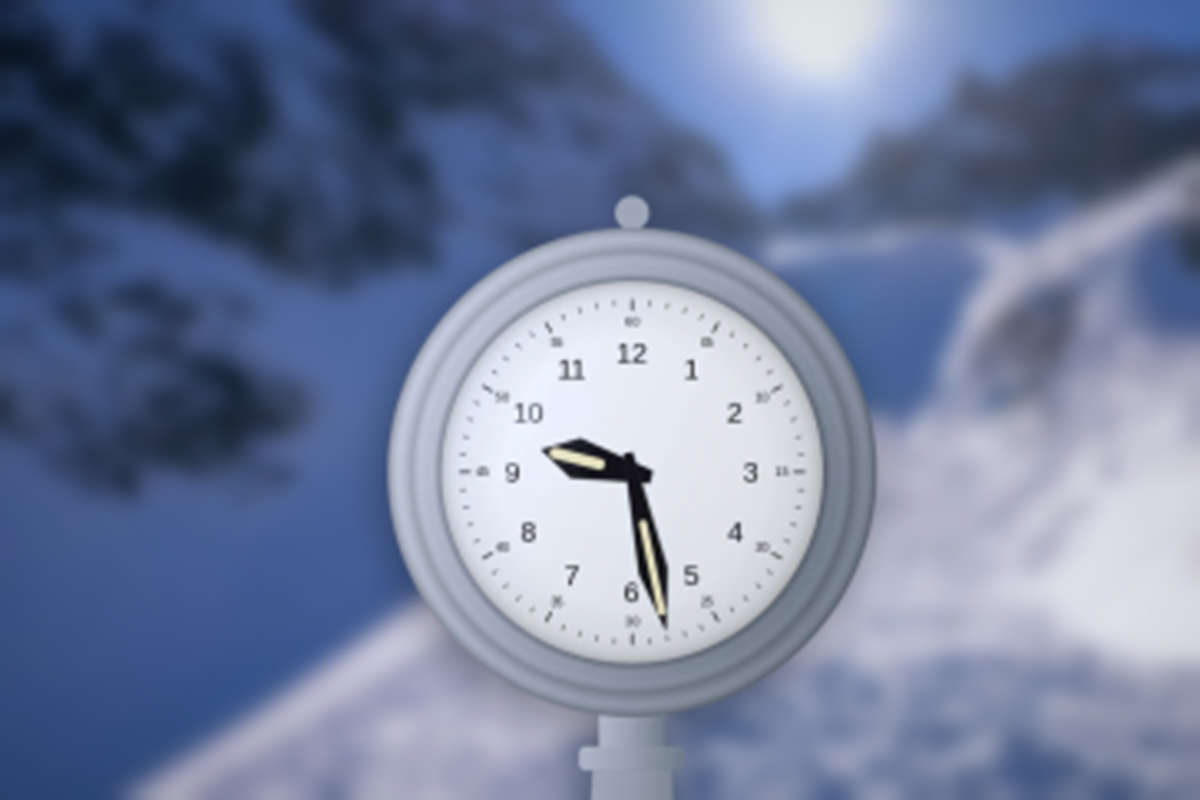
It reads 9:28
